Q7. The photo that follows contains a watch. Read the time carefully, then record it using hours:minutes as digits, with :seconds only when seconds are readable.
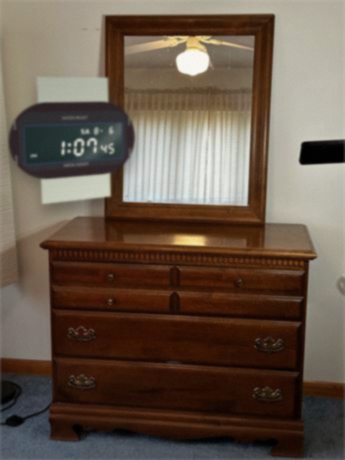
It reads 1:07
